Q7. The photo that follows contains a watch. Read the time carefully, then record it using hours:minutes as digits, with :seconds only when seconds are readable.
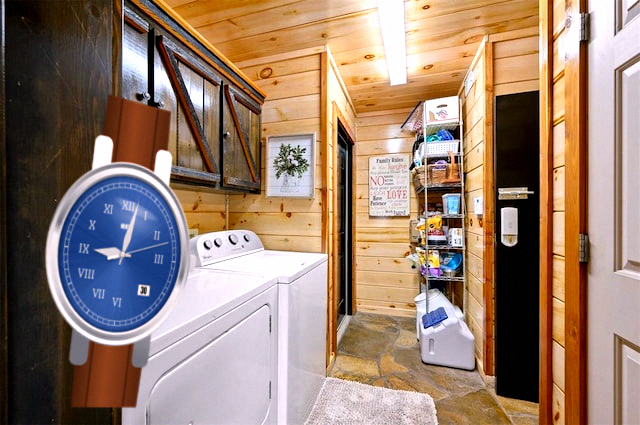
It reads 9:02:12
